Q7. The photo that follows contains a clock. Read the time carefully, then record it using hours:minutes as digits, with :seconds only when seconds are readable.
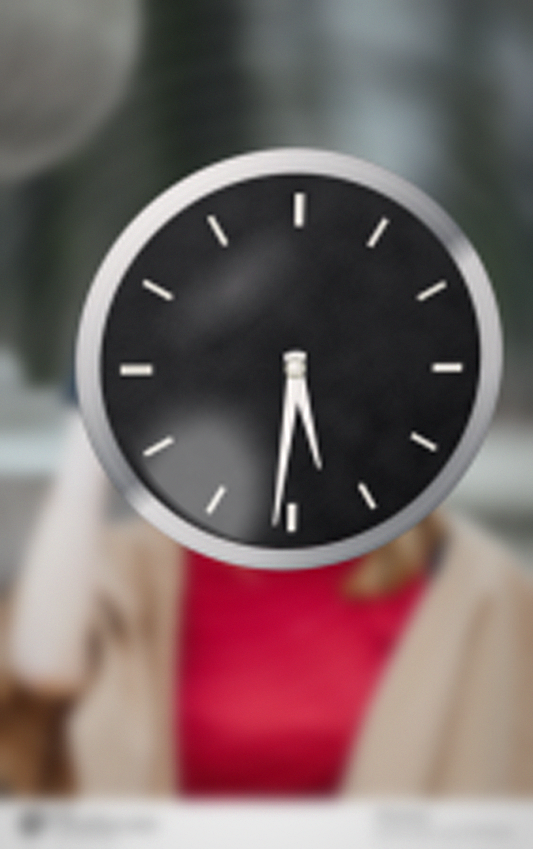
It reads 5:31
